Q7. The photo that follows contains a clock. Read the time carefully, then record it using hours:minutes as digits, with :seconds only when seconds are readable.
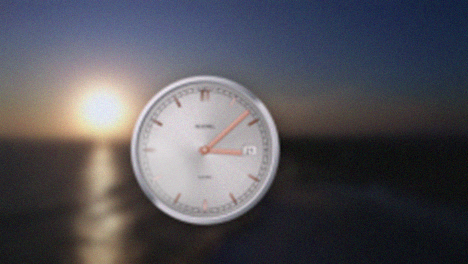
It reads 3:08
